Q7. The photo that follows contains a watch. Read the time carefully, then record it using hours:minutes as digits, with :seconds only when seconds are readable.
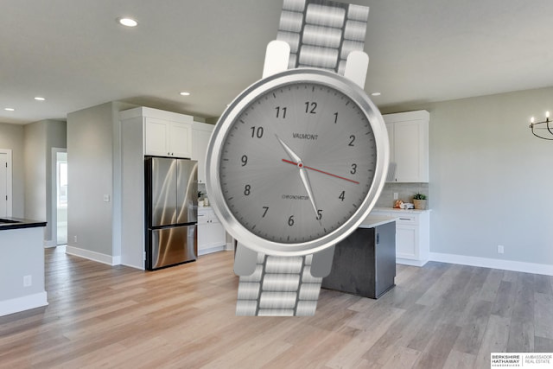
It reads 10:25:17
